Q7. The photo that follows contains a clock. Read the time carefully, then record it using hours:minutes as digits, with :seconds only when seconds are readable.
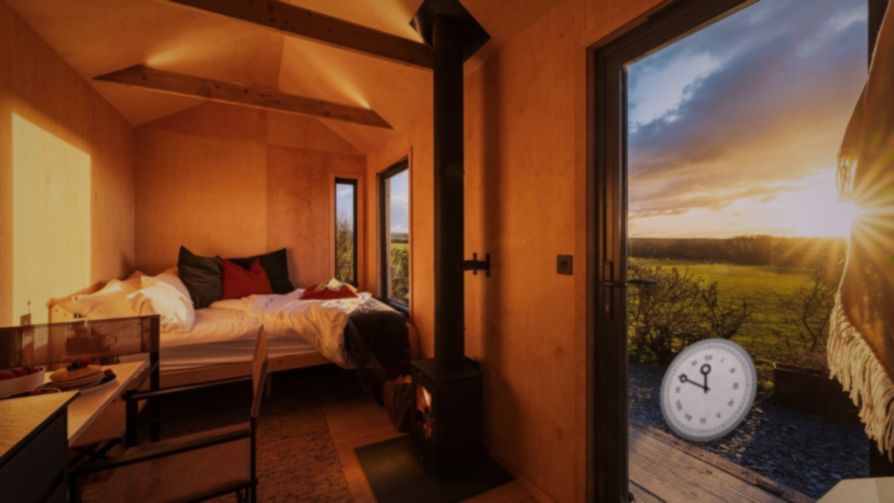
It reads 11:49
